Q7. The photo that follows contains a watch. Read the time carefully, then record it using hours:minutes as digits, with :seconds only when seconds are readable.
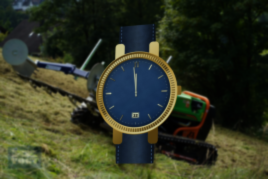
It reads 11:59
